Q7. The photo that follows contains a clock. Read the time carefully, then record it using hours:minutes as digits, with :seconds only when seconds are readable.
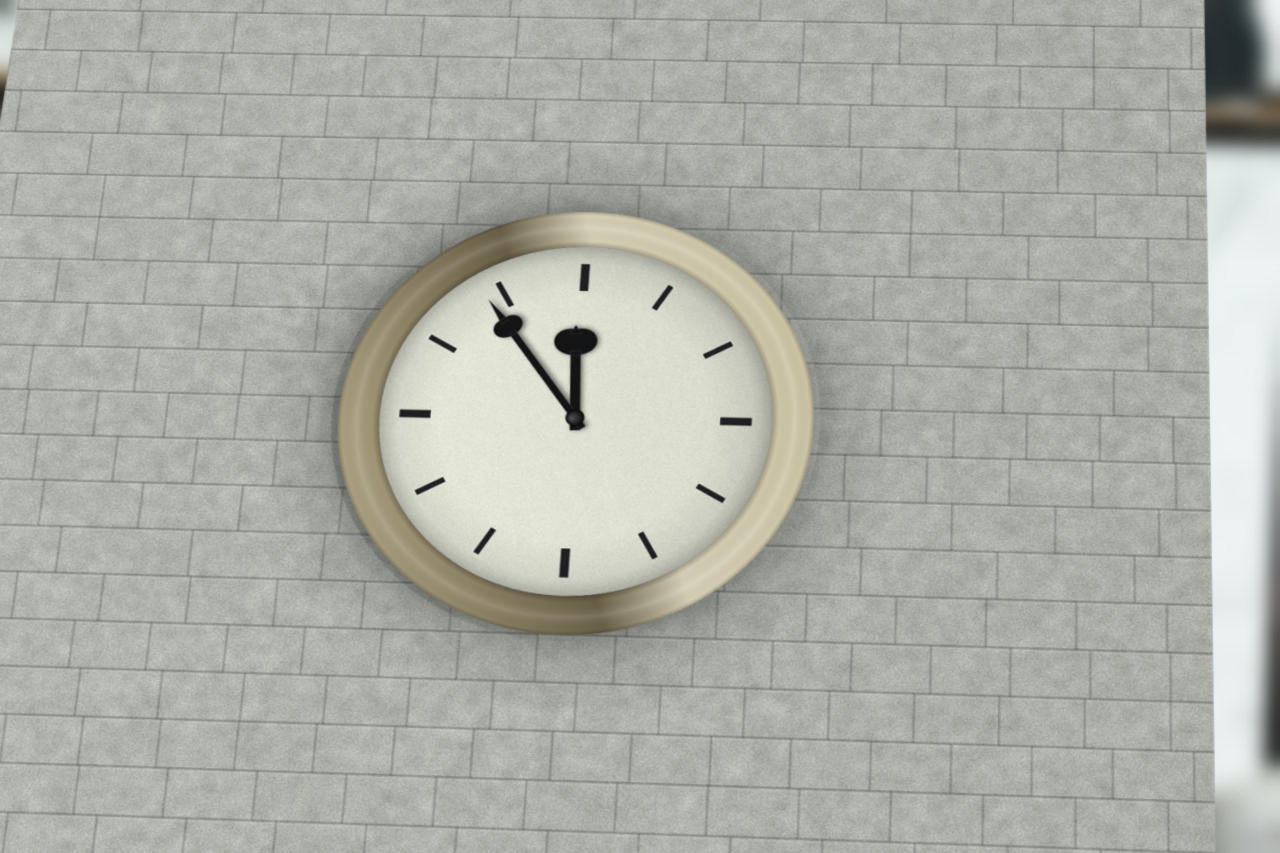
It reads 11:54
